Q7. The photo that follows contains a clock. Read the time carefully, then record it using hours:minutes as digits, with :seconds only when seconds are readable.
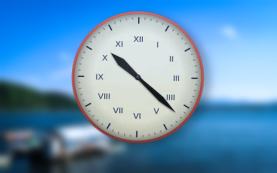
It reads 10:22
